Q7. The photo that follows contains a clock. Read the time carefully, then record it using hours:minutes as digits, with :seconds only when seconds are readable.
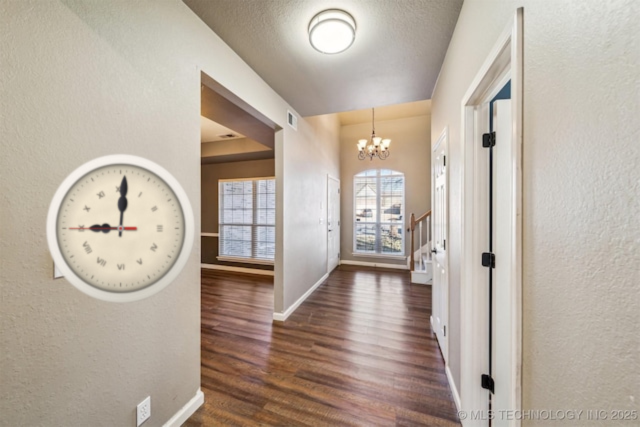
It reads 9:00:45
